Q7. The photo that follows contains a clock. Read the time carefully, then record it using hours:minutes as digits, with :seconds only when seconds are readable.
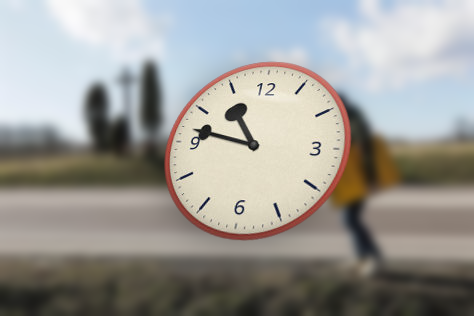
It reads 10:47
